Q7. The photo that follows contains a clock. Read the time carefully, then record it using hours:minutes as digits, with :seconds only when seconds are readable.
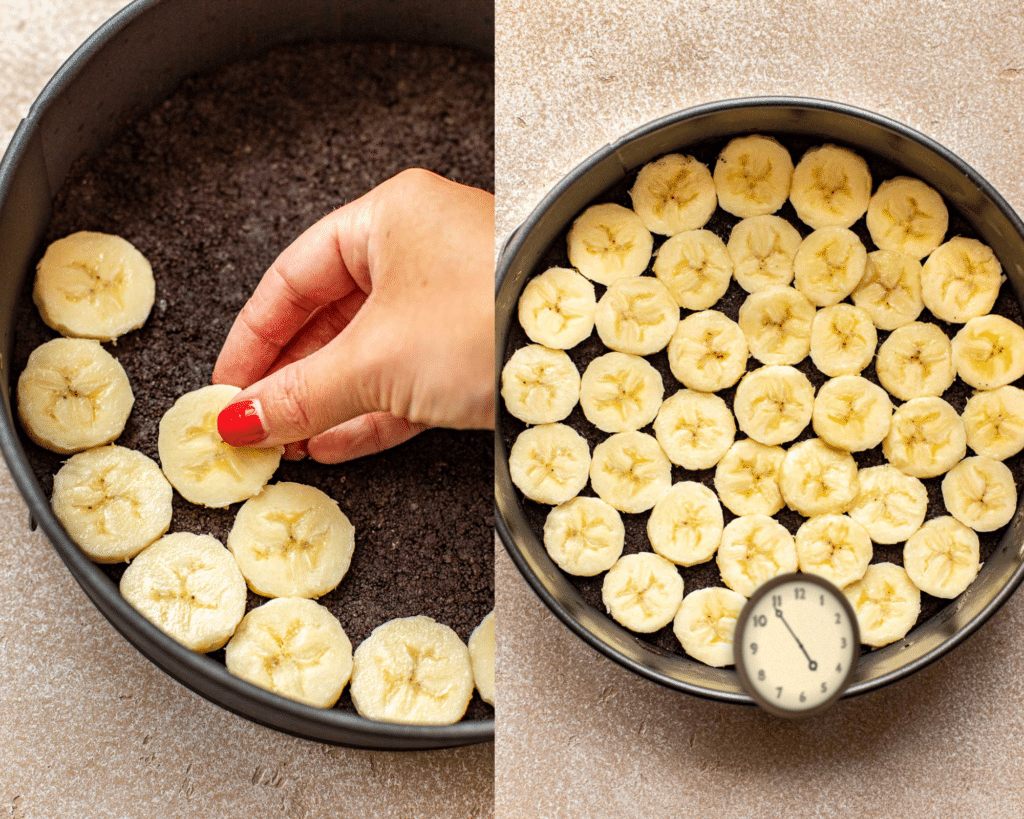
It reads 4:54
